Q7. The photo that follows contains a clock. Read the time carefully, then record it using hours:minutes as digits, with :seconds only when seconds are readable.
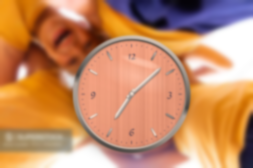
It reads 7:08
